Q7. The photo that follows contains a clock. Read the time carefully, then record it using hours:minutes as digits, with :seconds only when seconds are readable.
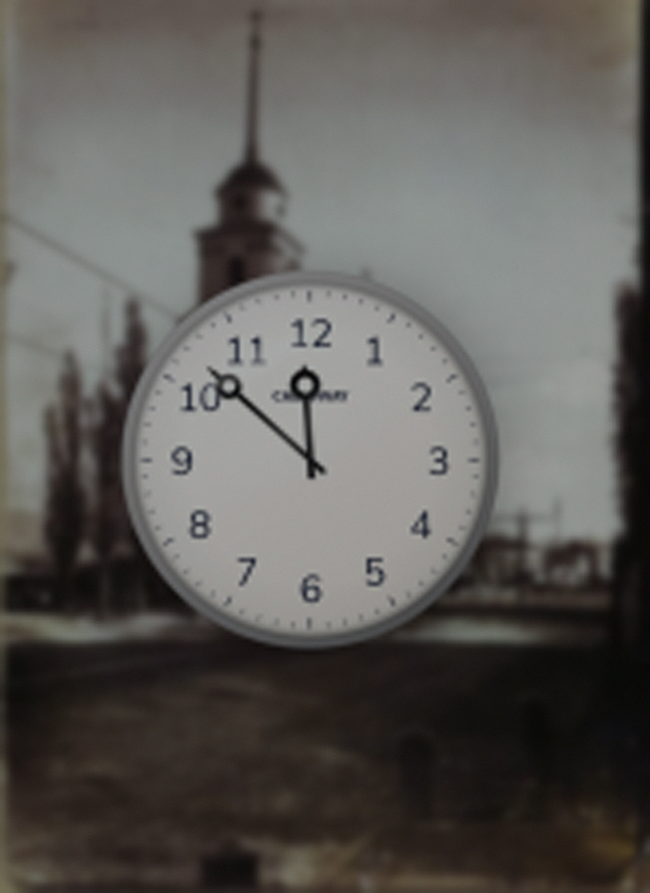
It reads 11:52
